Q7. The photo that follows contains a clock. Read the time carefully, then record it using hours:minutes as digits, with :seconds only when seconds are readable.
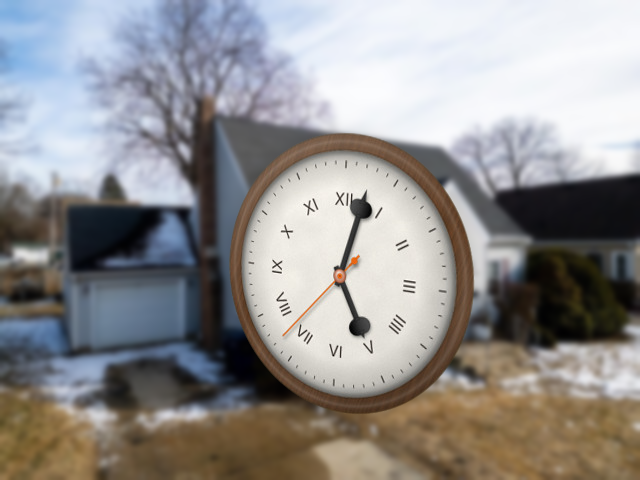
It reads 5:02:37
